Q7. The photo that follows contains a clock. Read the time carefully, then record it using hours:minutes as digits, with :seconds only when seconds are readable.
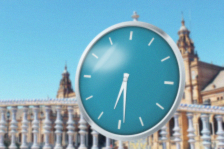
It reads 6:29
